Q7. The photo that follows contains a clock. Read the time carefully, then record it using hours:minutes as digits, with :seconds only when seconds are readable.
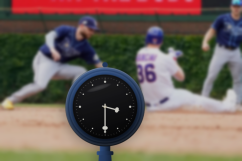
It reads 3:30
